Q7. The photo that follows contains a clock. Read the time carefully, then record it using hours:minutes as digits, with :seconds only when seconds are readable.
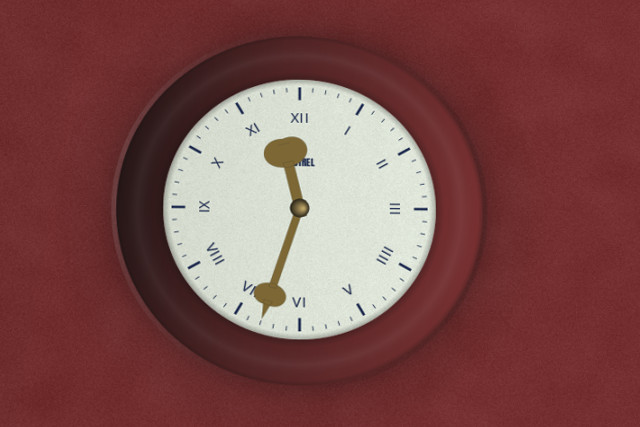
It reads 11:33
